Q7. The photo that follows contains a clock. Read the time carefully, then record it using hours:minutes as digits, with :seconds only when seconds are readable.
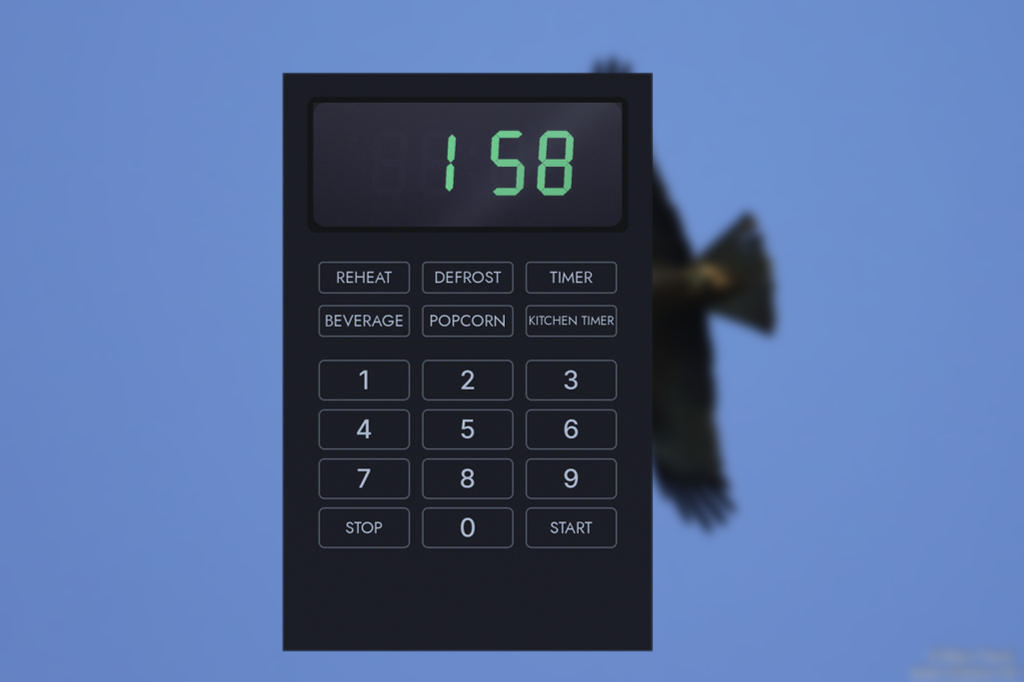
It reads 1:58
